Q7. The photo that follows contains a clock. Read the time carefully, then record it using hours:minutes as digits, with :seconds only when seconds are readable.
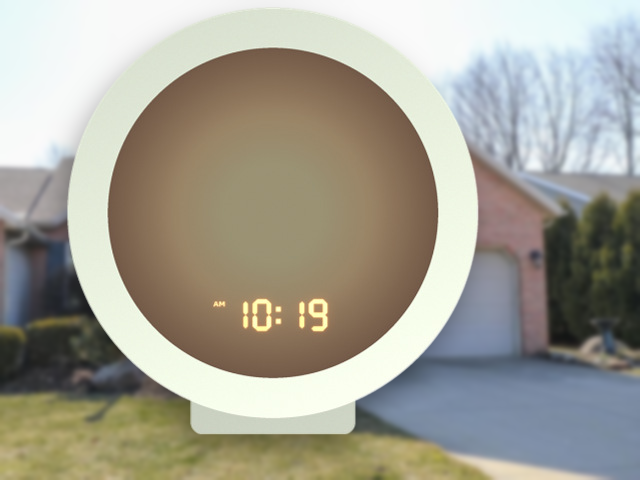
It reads 10:19
